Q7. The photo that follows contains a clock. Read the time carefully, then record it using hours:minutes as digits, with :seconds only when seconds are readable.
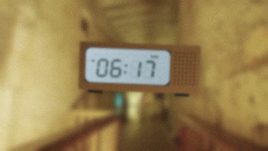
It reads 6:17
